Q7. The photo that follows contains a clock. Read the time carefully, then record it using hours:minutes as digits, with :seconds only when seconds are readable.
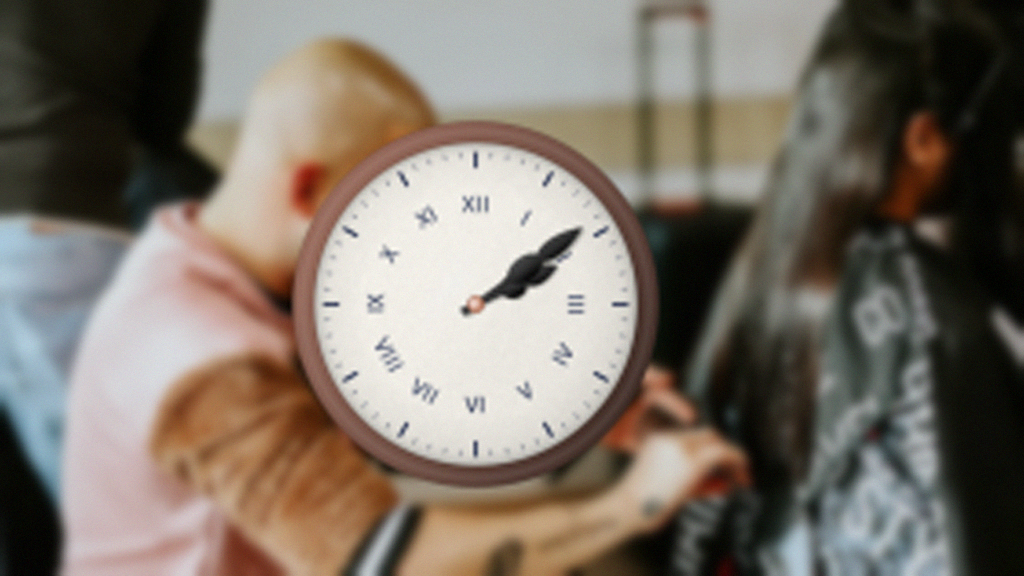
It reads 2:09
